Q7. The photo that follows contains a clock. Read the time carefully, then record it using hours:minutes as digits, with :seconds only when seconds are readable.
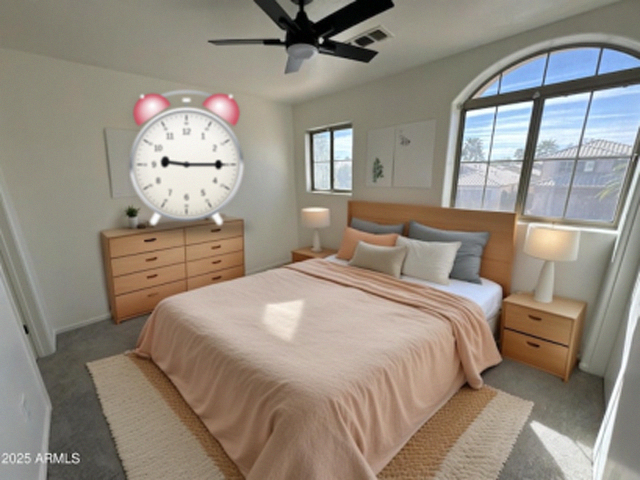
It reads 9:15
